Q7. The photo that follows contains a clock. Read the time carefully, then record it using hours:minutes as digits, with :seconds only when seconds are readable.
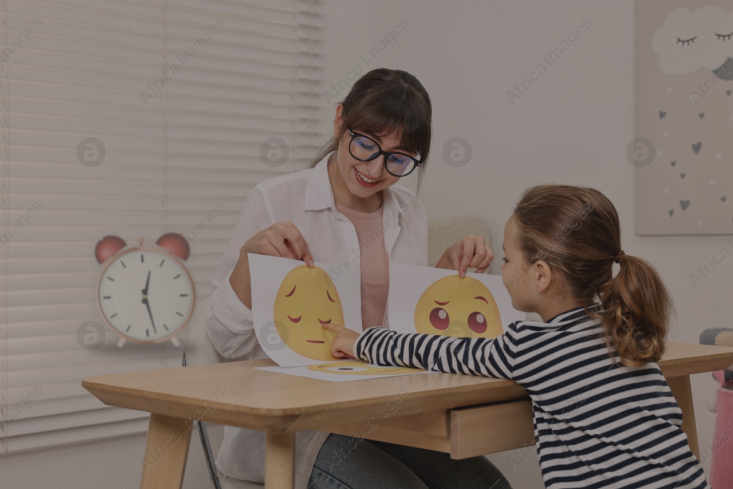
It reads 12:28
